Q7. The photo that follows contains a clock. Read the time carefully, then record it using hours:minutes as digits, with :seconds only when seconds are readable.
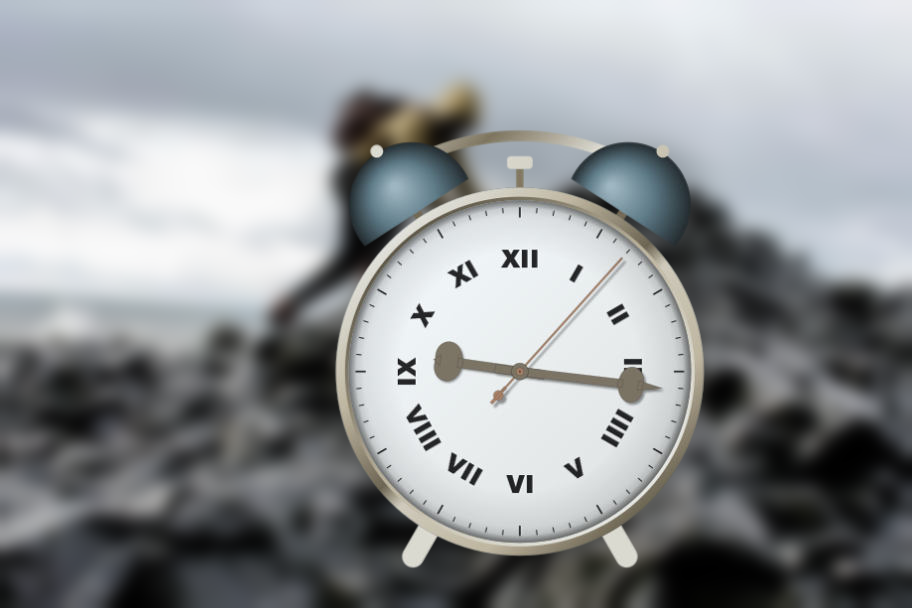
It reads 9:16:07
